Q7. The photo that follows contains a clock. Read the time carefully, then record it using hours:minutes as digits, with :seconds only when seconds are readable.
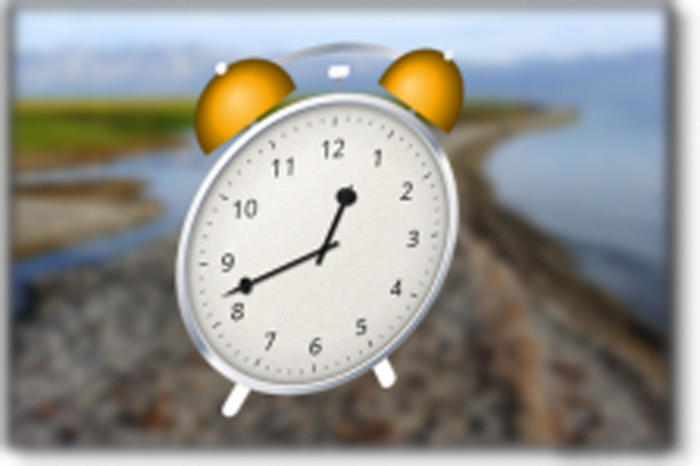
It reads 12:42
